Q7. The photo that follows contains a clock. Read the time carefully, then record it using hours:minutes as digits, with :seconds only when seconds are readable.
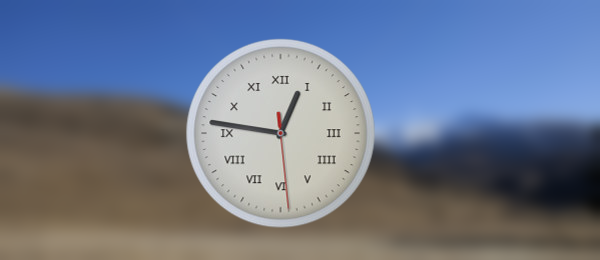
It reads 12:46:29
